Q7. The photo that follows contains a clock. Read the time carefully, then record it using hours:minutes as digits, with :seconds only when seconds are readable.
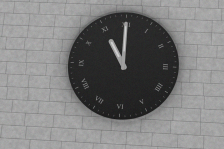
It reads 11:00
